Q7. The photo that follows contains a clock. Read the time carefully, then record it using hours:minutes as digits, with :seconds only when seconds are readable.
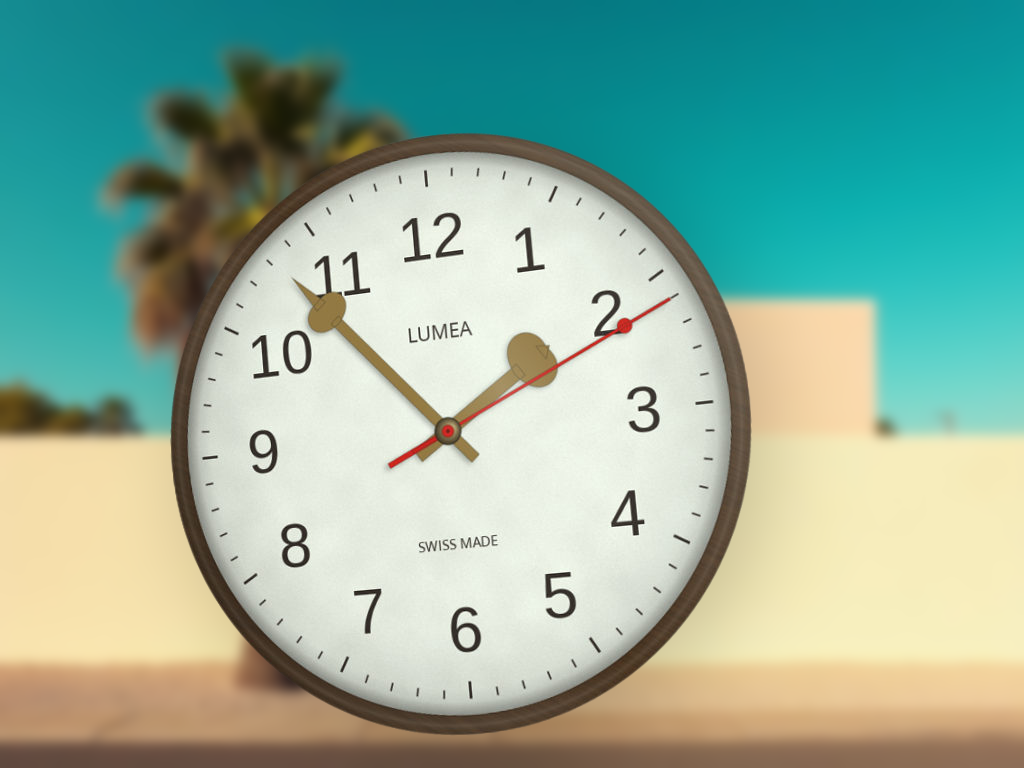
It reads 1:53:11
